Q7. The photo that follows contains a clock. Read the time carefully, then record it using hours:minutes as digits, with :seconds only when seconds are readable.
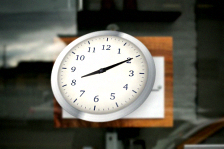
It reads 8:10
